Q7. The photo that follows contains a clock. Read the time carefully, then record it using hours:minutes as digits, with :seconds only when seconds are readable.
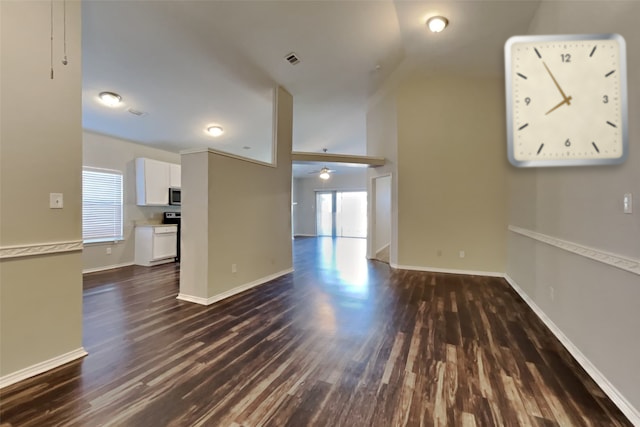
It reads 7:55
